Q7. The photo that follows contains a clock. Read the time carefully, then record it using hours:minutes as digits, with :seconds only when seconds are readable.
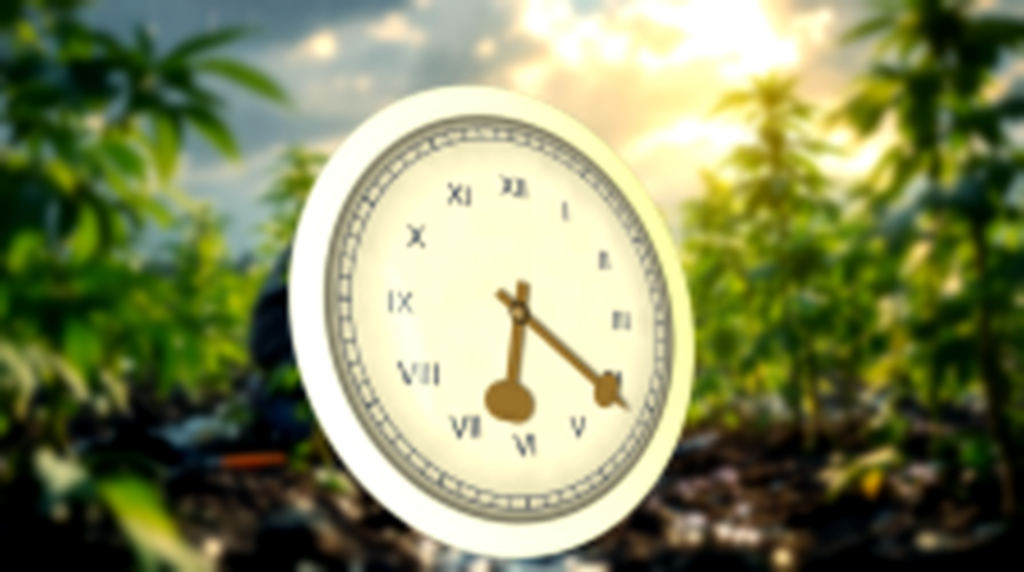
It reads 6:21
